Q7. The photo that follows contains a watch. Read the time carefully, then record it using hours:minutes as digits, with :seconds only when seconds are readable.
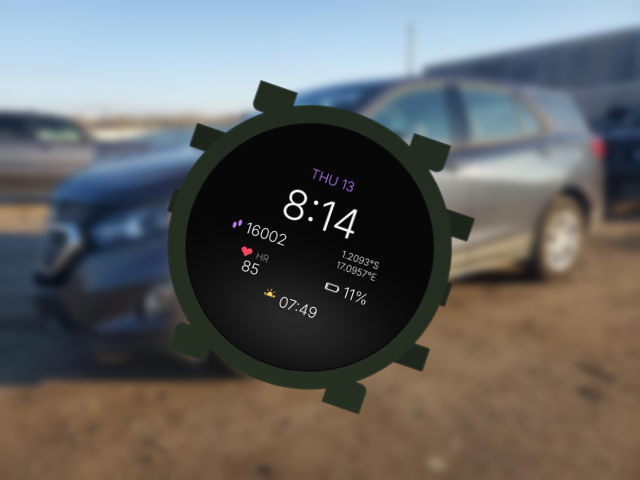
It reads 8:14
